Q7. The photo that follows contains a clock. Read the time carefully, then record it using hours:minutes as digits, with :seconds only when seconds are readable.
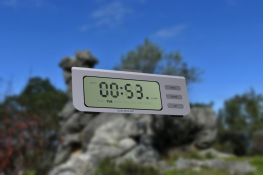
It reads 0:53
